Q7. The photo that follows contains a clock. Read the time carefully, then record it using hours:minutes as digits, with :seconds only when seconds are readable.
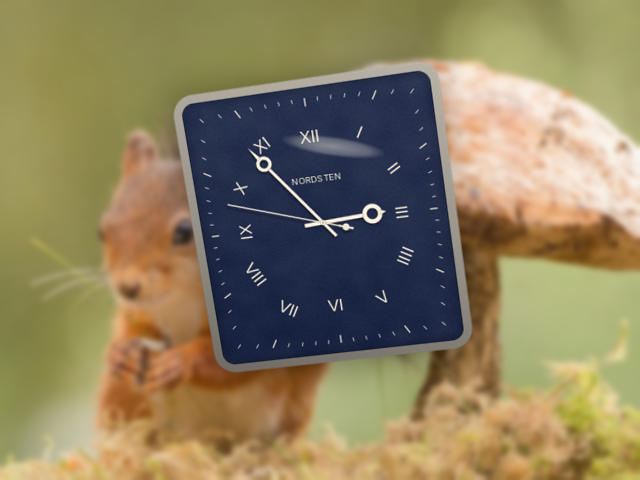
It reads 2:53:48
